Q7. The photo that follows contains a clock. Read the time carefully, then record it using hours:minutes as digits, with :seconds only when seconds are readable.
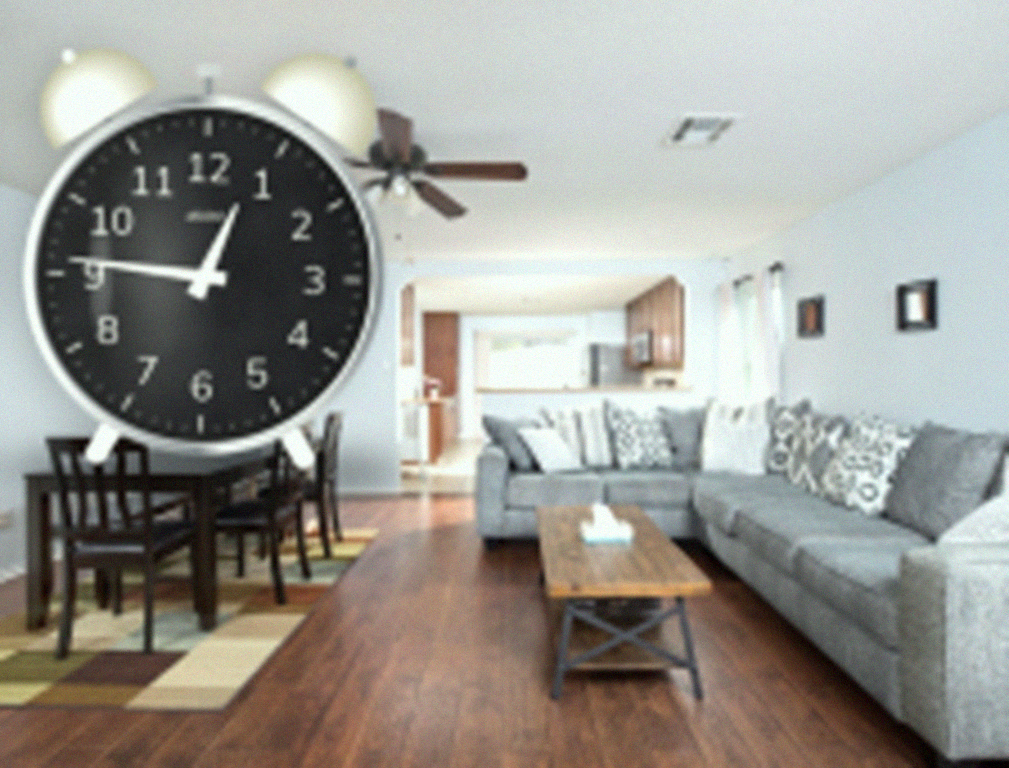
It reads 12:46
